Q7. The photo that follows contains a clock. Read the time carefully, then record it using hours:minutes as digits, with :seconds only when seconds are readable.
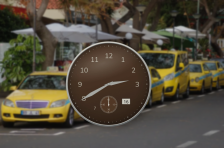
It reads 2:40
